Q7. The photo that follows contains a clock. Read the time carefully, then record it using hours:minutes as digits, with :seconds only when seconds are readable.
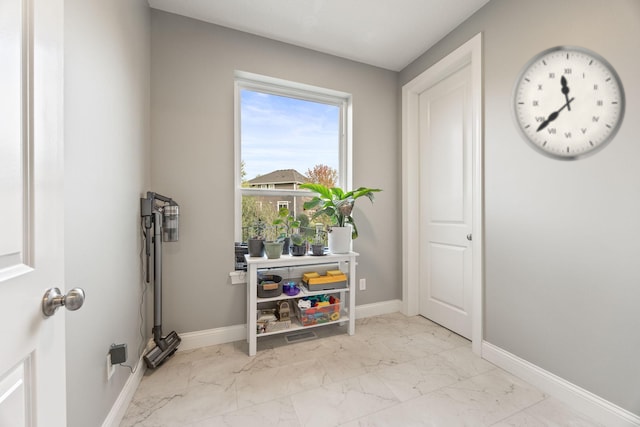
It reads 11:38
